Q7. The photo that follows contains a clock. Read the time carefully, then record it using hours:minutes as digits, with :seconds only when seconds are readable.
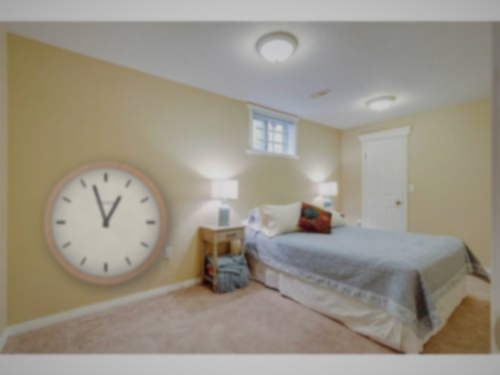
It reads 12:57
